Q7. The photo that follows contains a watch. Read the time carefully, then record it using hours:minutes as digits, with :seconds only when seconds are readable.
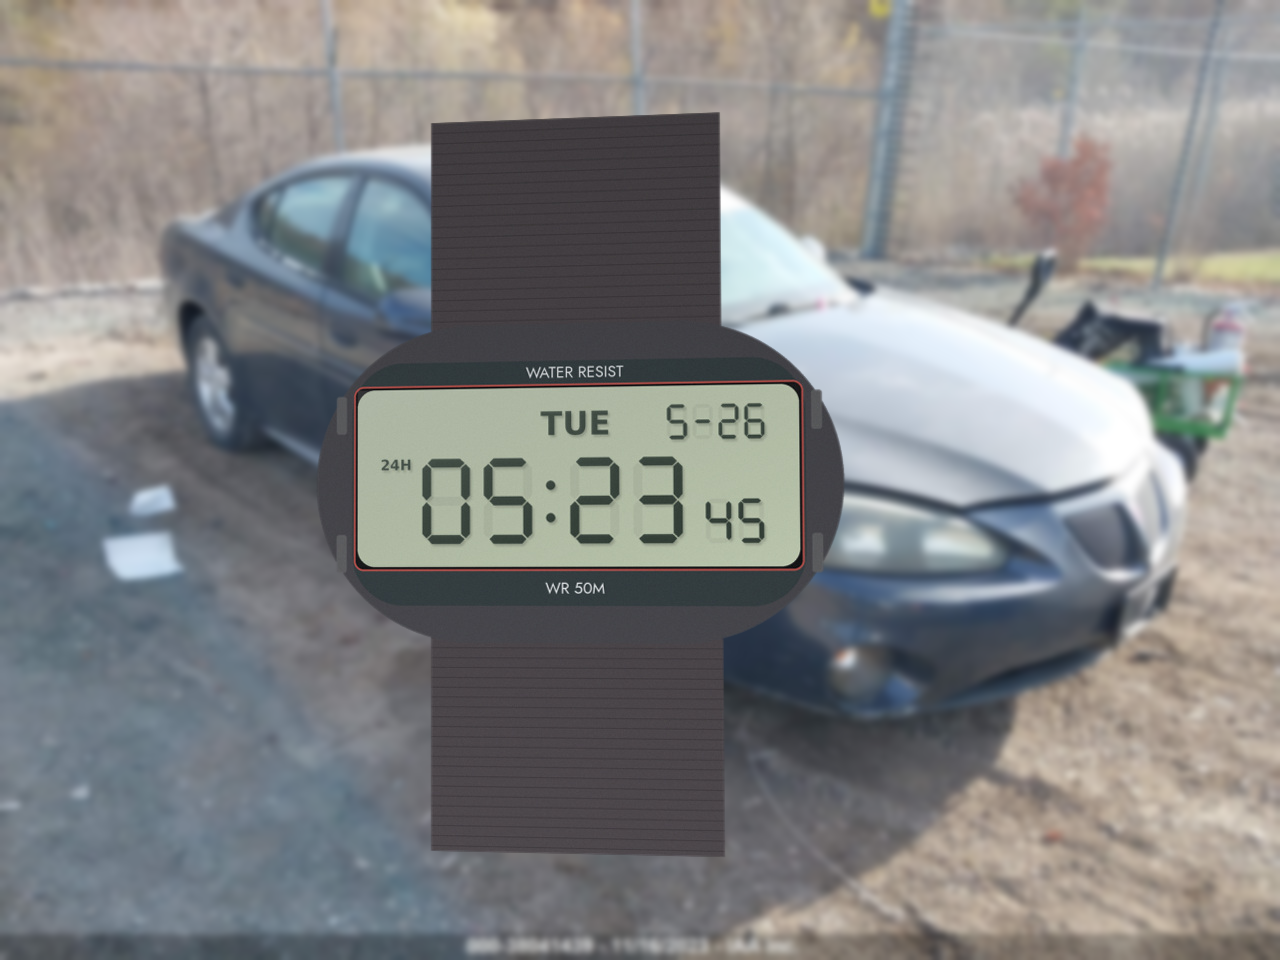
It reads 5:23:45
